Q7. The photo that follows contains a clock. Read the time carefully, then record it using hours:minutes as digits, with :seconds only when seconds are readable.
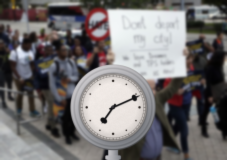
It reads 7:11
